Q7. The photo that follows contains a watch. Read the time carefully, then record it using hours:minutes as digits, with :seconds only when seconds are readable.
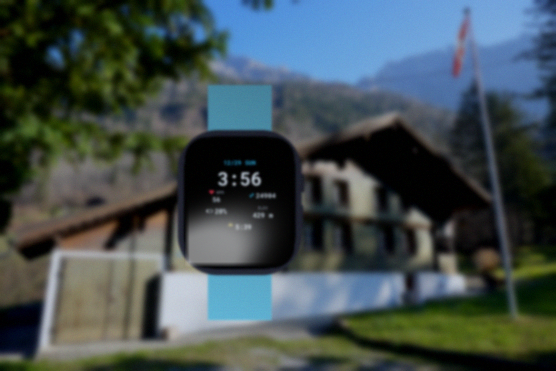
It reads 3:56
